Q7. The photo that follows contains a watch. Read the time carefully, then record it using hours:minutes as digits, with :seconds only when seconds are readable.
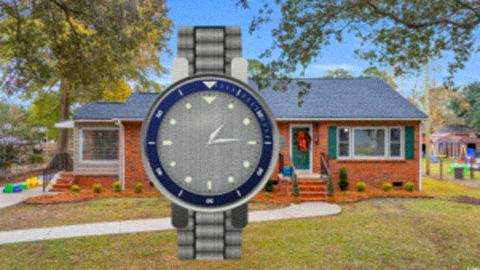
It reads 1:14
